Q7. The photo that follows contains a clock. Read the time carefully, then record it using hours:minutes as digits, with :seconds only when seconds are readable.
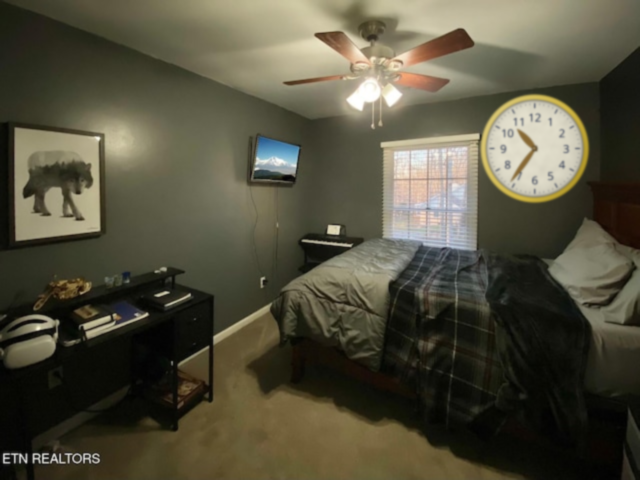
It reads 10:36
